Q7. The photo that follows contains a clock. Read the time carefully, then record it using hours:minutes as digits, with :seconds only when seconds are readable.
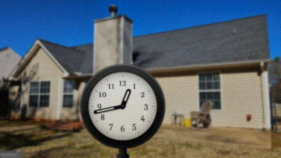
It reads 12:43
